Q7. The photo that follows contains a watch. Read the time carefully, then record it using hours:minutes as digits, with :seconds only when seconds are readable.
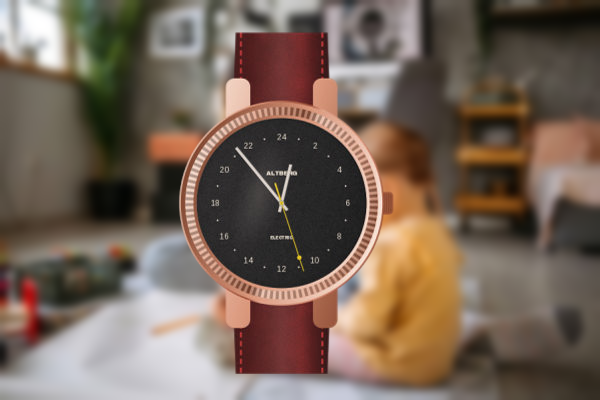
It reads 0:53:27
